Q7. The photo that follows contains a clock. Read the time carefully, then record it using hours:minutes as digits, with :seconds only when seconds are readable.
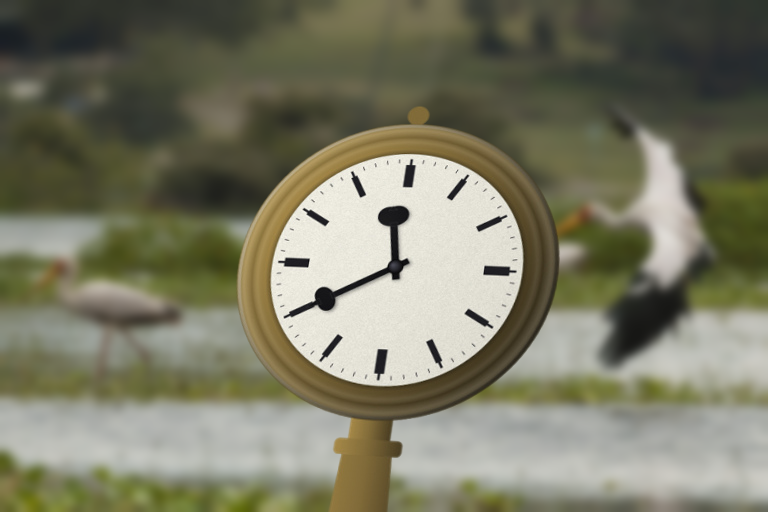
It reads 11:40
